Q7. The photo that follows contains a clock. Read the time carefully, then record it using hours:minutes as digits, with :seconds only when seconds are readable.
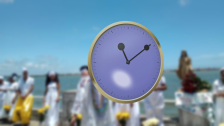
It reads 11:09
